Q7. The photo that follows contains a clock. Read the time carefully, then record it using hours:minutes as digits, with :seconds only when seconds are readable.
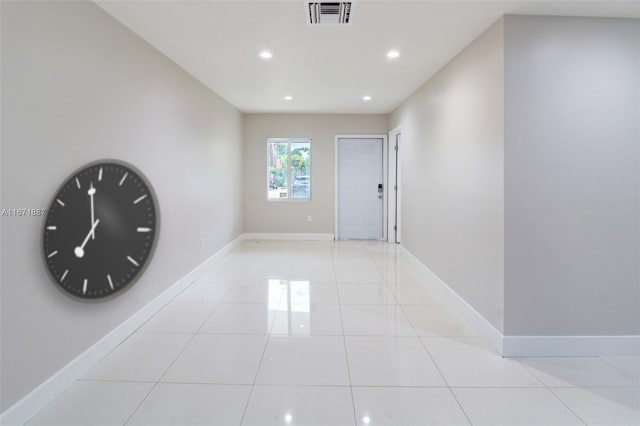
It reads 6:58
